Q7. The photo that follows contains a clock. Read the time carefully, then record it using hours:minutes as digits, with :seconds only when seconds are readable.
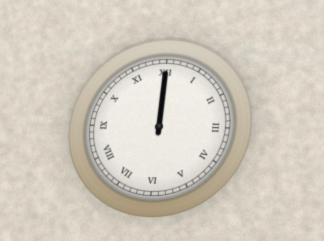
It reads 12:00
